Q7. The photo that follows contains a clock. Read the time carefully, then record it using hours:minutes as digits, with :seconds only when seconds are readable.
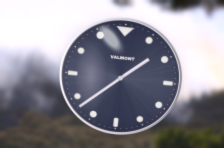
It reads 1:38
